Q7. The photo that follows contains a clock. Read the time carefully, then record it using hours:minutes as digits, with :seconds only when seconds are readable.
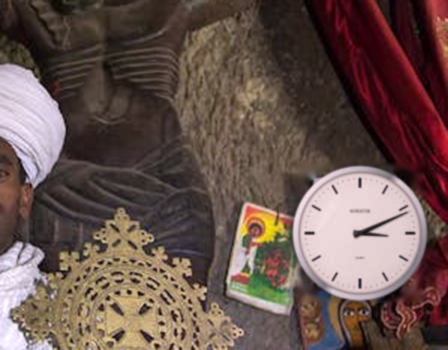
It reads 3:11
